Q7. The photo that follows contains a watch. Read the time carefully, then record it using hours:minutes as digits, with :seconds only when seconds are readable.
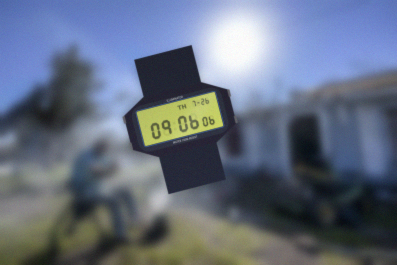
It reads 9:06:06
